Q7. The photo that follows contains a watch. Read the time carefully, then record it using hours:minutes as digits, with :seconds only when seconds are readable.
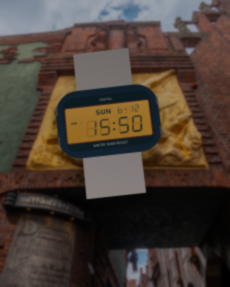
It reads 15:50
